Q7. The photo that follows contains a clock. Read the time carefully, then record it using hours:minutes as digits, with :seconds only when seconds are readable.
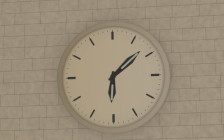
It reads 6:08
